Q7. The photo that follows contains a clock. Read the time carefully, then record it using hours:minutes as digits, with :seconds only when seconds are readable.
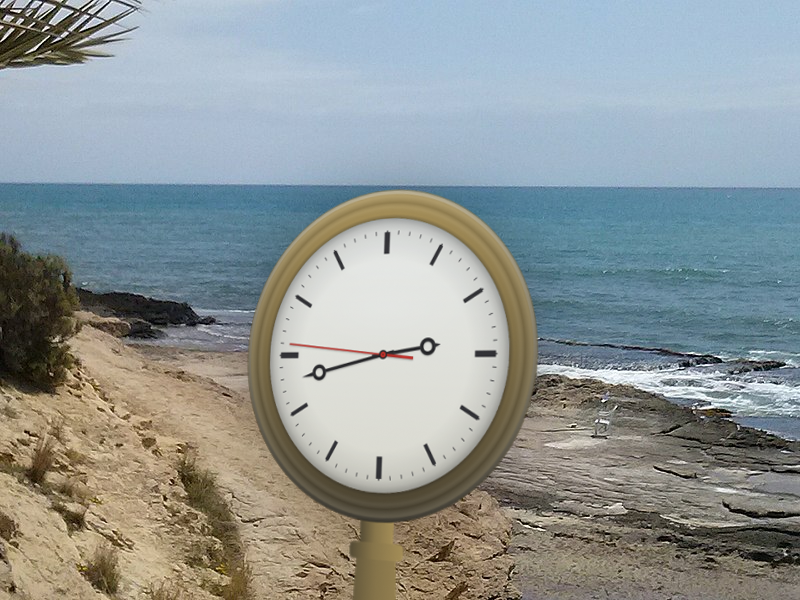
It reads 2:42:46
